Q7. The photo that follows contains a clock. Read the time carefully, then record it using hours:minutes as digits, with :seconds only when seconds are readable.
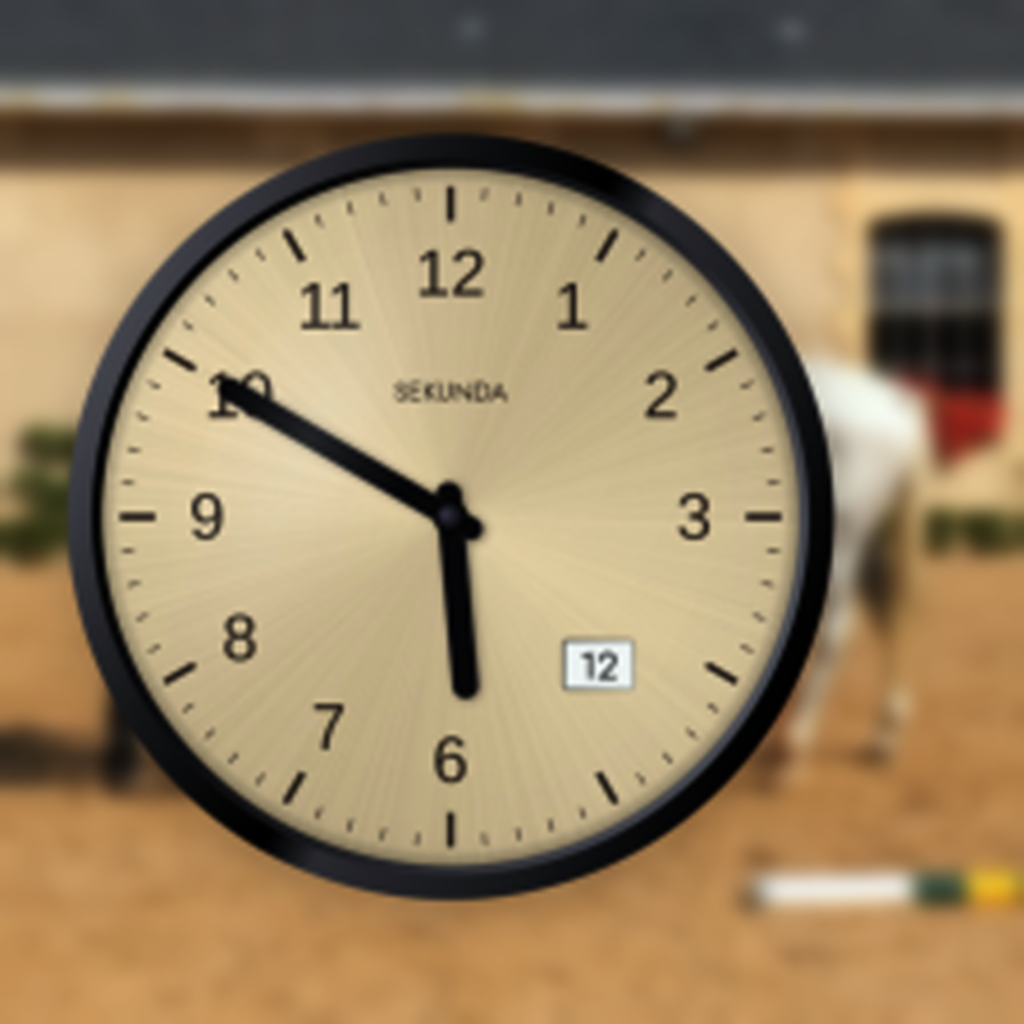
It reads 5:50
